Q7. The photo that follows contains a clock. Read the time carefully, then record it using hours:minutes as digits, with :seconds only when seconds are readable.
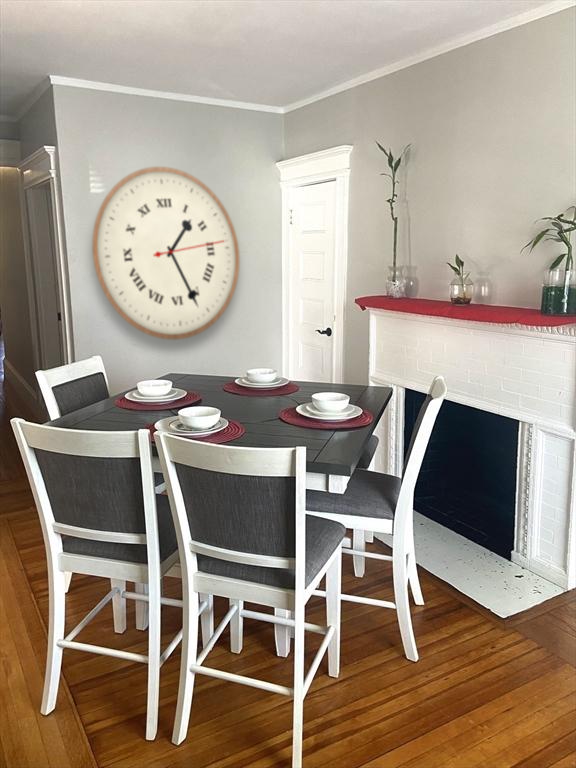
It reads 1:26:14
